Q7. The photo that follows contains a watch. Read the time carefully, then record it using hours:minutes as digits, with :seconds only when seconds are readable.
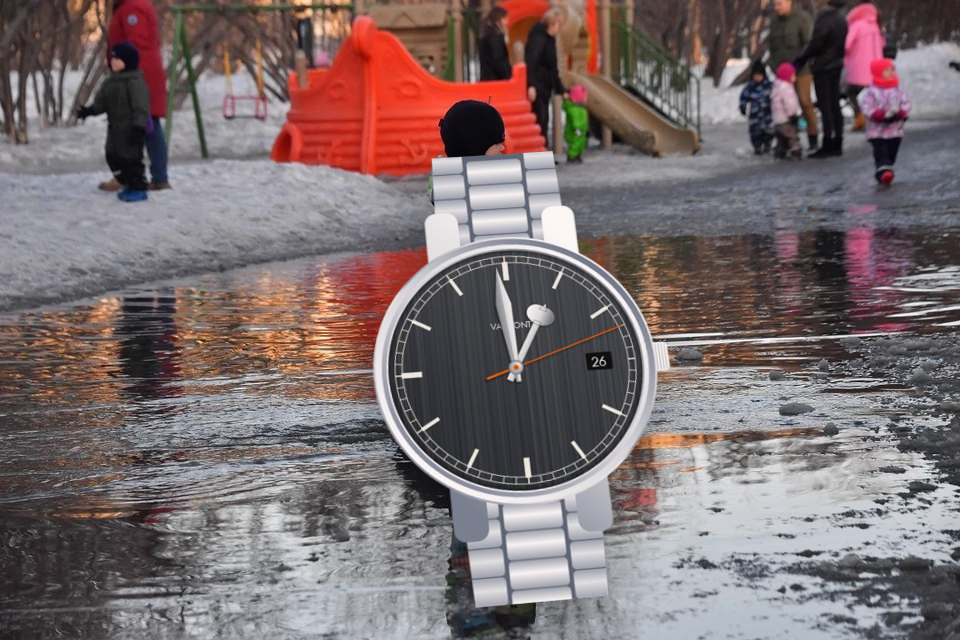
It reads 12:59:12
